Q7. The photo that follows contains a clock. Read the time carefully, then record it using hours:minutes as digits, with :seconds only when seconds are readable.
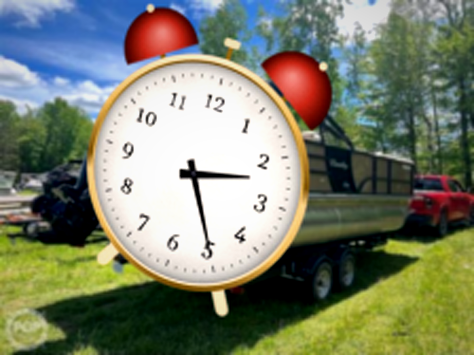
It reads 2:25
